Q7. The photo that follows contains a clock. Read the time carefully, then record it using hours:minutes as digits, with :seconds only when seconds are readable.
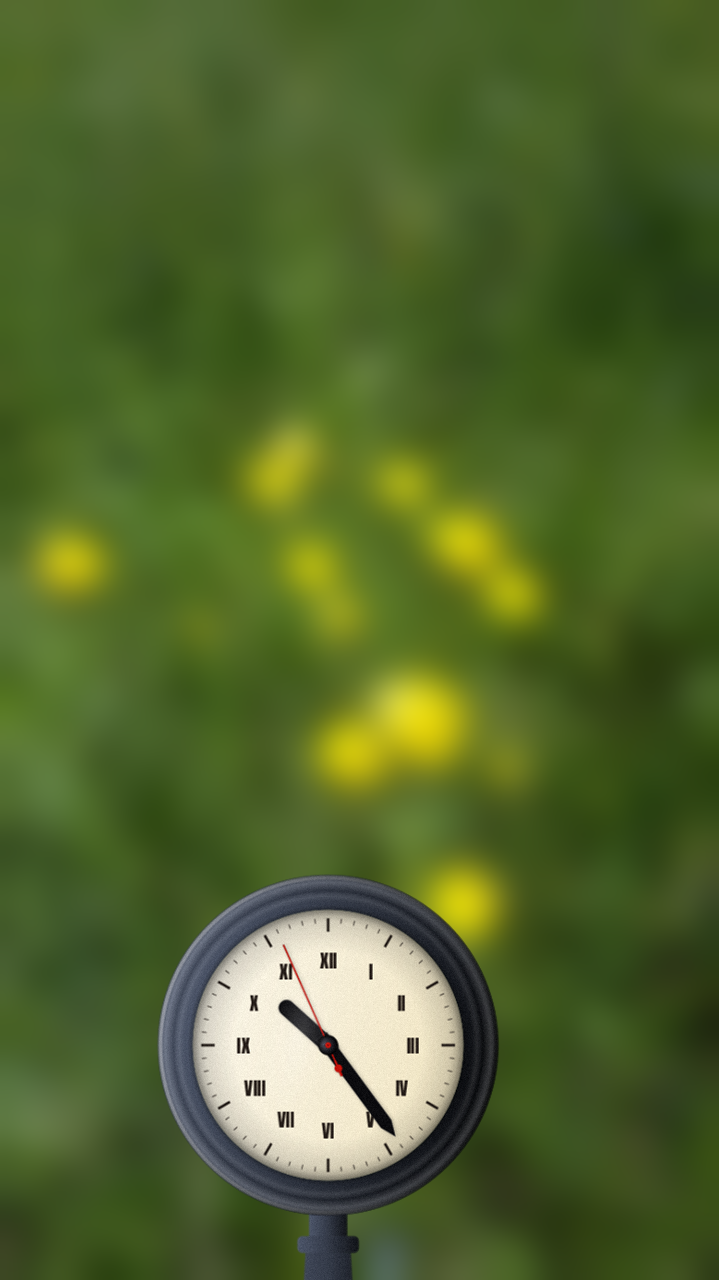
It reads 10:23:56
